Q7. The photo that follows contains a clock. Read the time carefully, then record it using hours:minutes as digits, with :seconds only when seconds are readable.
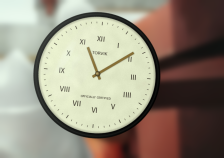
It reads 11:09
